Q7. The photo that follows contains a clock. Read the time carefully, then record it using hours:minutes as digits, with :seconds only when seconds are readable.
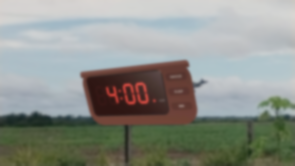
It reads 4:00
